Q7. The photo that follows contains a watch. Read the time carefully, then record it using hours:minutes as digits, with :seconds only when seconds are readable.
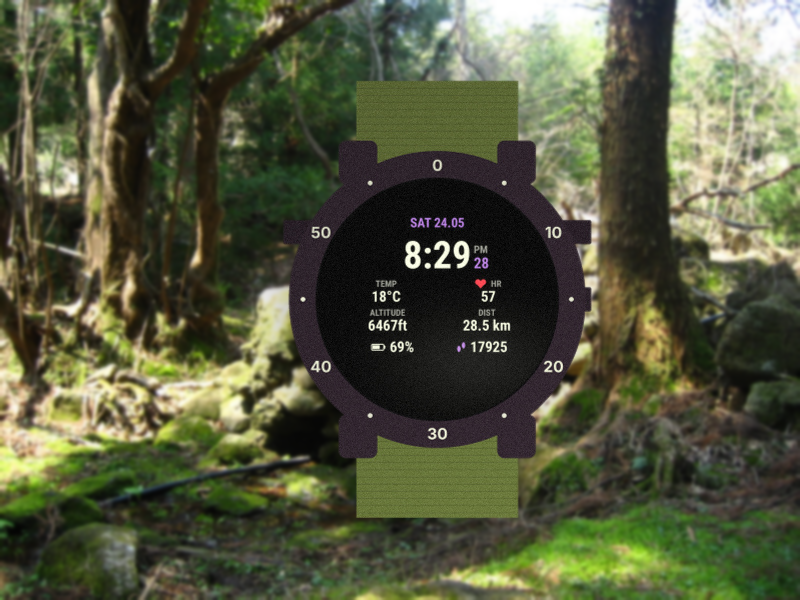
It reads 8:29:28
